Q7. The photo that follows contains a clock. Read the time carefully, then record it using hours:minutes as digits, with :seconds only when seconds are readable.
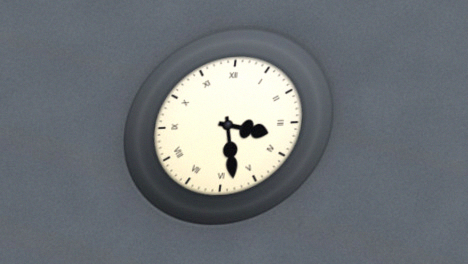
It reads 3:28
